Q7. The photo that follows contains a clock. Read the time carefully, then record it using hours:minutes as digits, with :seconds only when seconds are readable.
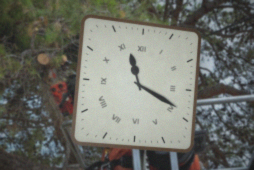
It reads 11:19
